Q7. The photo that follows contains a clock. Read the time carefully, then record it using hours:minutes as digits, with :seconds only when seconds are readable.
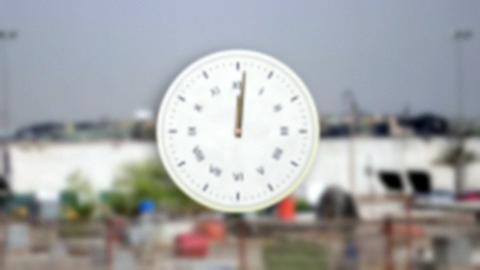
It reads 12:01
